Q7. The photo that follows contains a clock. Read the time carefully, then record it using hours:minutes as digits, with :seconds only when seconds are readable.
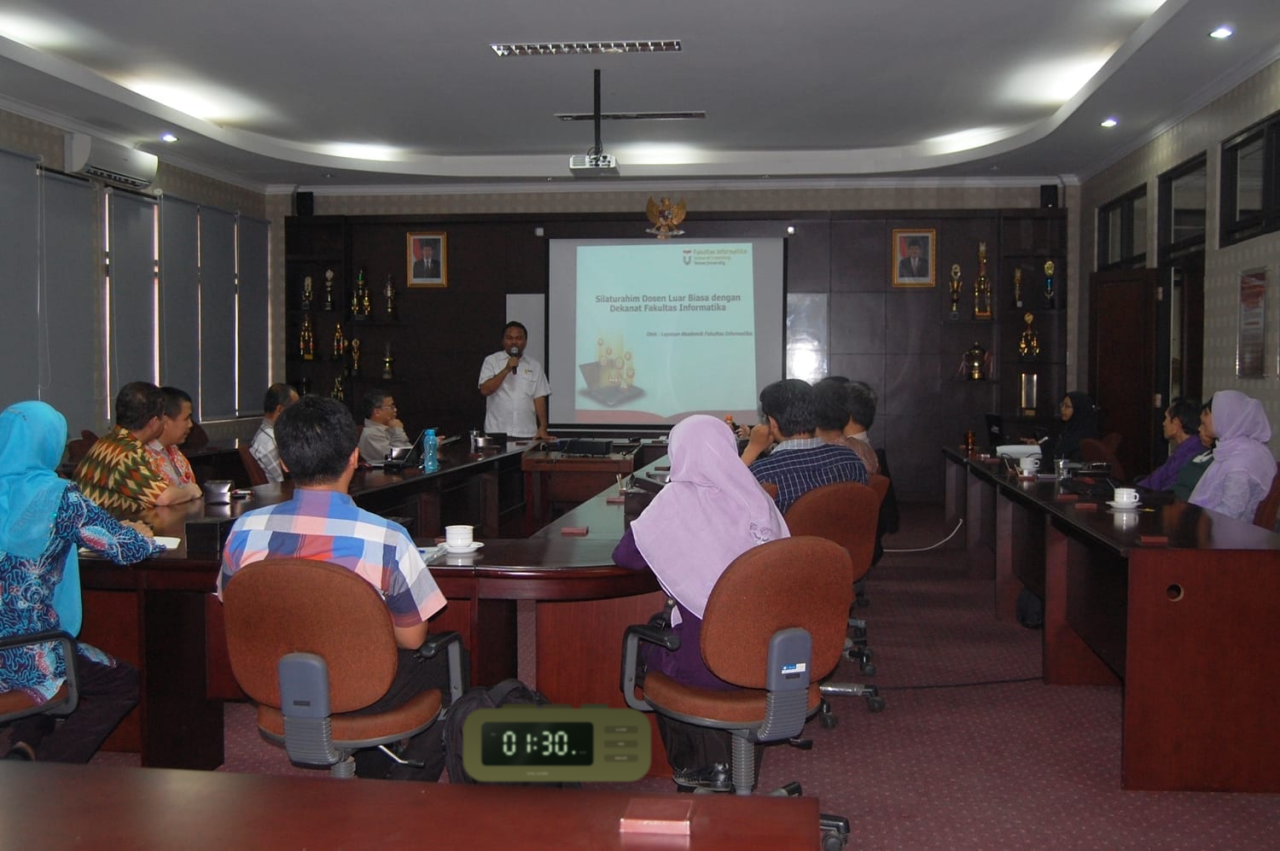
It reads 1:30
